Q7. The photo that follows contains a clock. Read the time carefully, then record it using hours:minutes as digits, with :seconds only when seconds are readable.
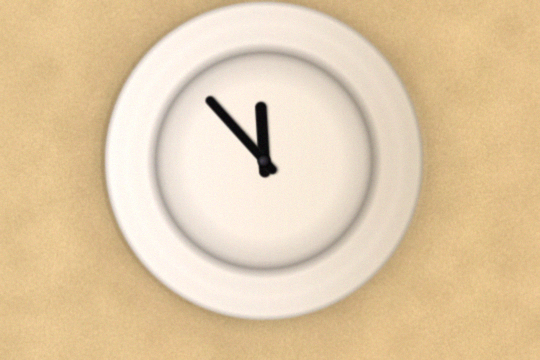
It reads 11:53
